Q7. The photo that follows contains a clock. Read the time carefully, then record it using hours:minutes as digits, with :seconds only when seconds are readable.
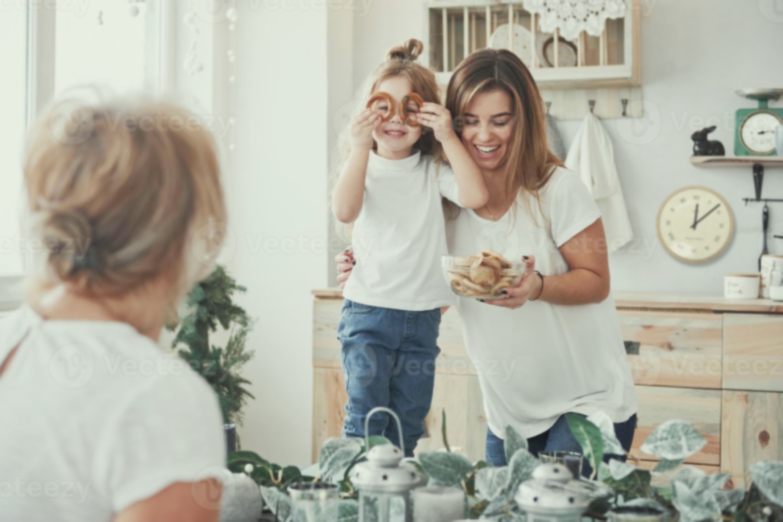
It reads 12:08
